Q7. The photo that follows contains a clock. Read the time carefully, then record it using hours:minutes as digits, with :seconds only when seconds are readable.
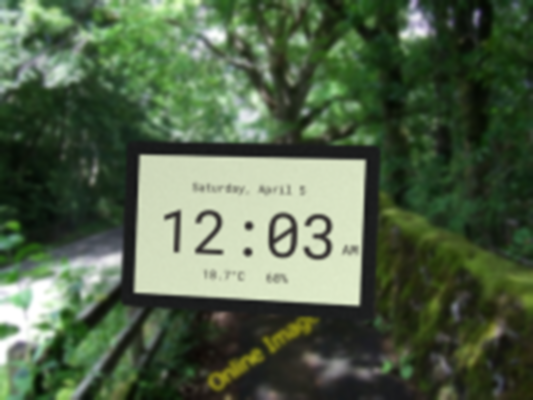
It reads 12:03
